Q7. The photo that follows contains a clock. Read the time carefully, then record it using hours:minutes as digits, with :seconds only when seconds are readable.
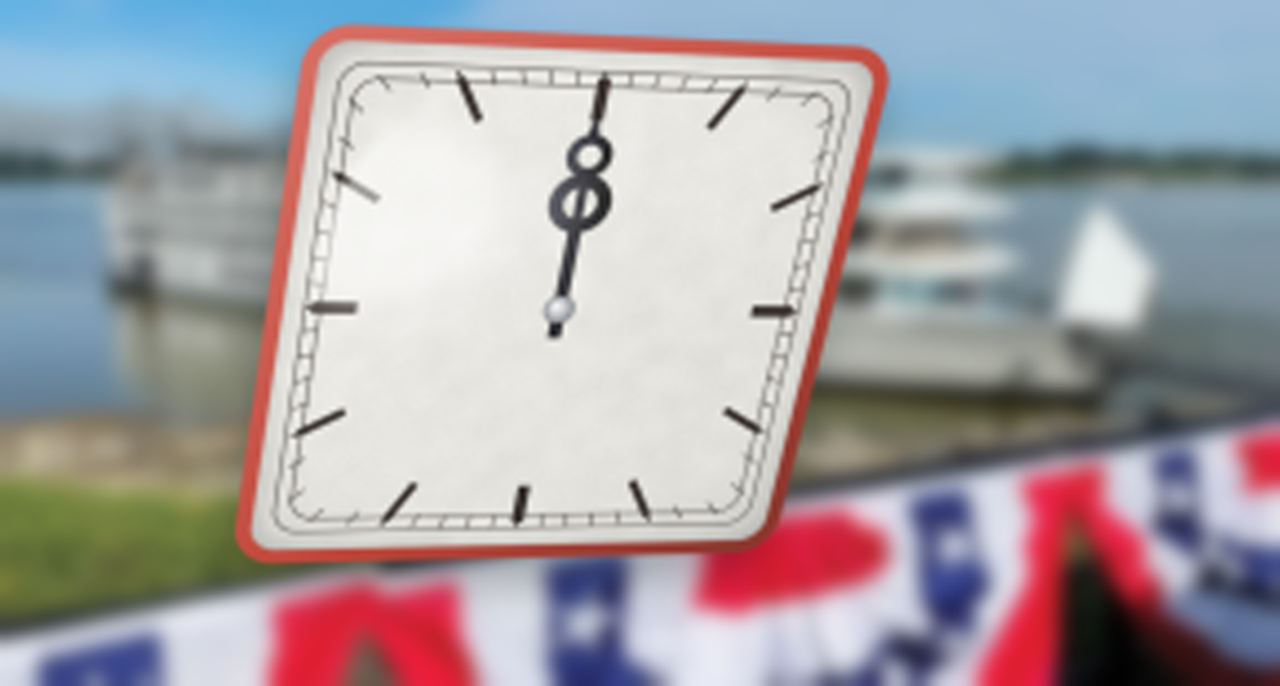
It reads 12:00
